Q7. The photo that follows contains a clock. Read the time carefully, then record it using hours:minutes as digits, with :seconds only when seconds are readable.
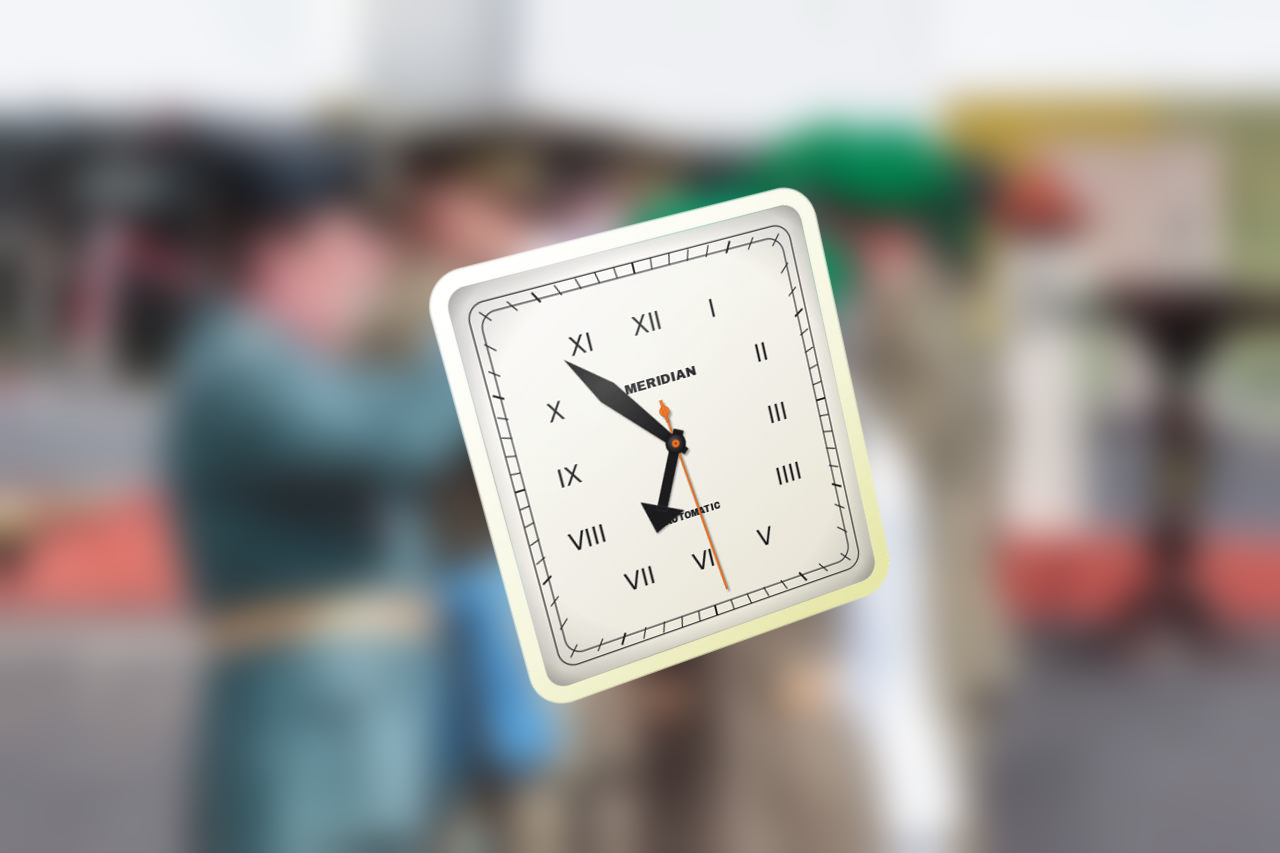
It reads 6:53:29
